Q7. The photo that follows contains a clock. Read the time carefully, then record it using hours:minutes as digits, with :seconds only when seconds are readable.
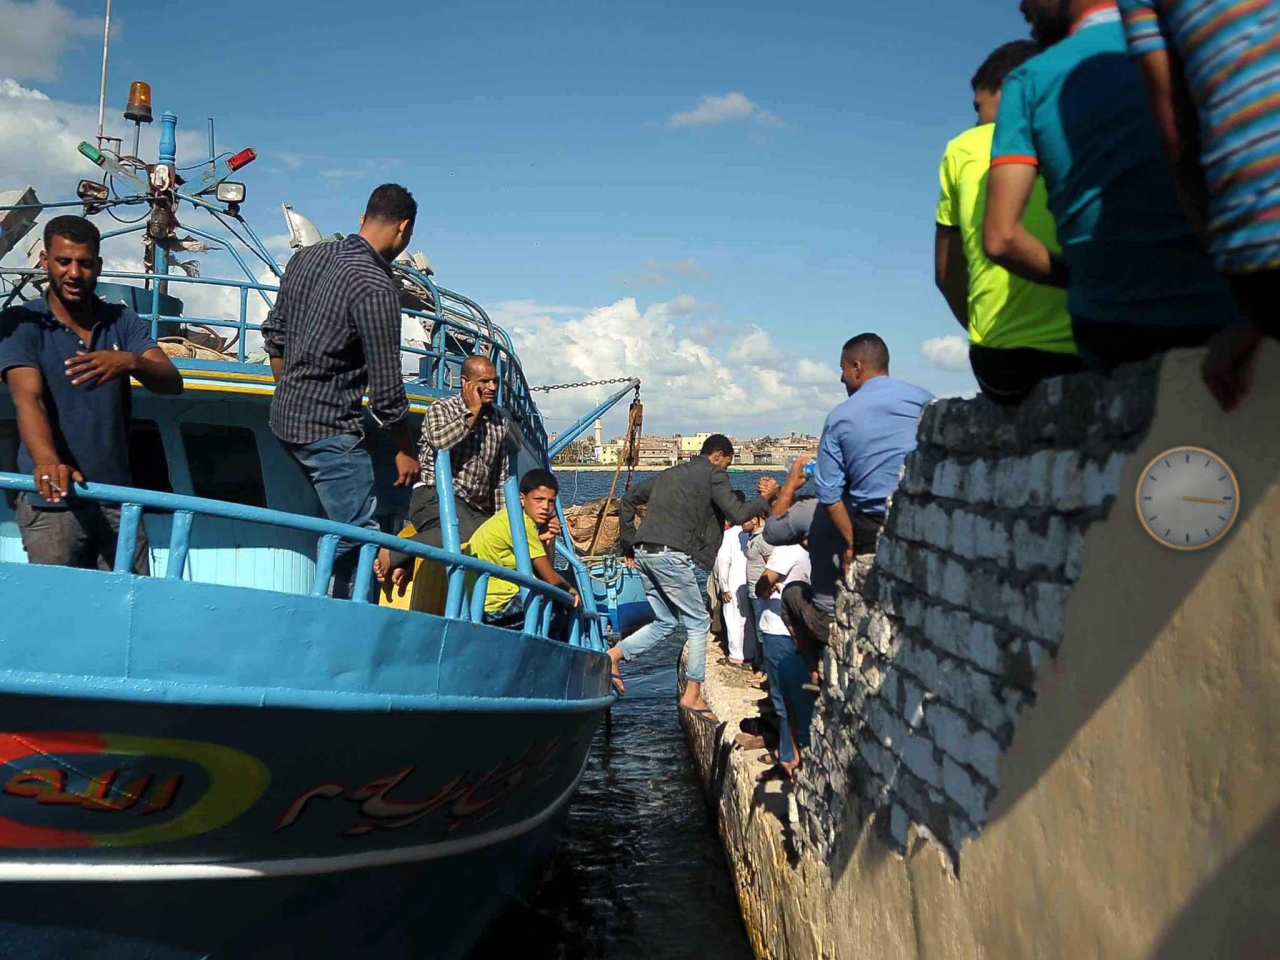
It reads 3:16
